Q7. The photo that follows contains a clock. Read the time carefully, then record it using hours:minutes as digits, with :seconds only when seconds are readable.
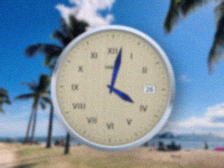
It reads 4:02
